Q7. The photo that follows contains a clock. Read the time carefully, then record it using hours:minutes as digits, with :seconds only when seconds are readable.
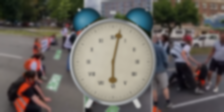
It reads 6:02
